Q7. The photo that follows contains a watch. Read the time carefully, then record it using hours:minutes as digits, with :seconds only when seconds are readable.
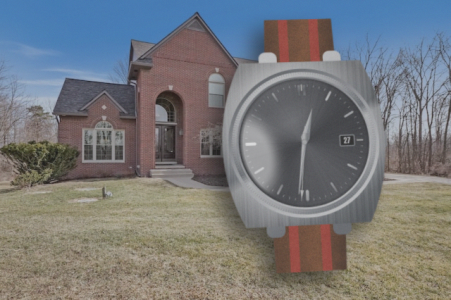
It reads 12:31:31
